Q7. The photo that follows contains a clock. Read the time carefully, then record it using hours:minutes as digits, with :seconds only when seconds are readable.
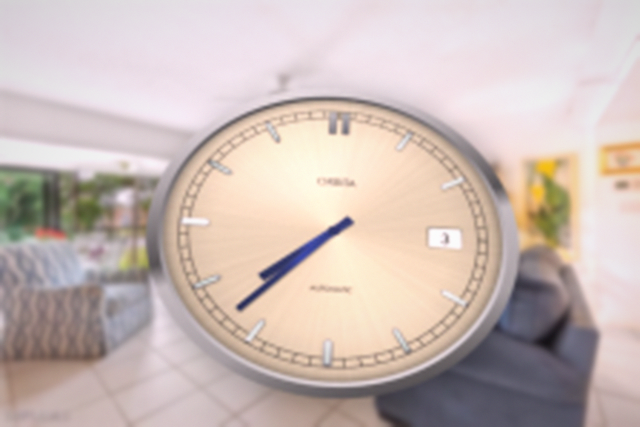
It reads 7:37
